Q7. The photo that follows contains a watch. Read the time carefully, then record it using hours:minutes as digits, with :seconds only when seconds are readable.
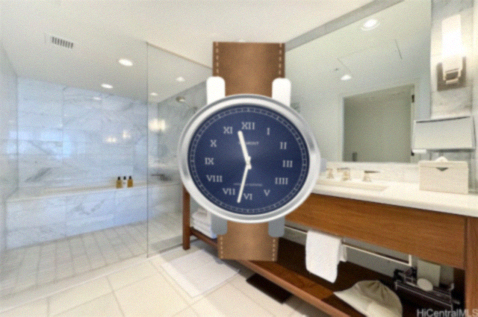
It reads 11:32
